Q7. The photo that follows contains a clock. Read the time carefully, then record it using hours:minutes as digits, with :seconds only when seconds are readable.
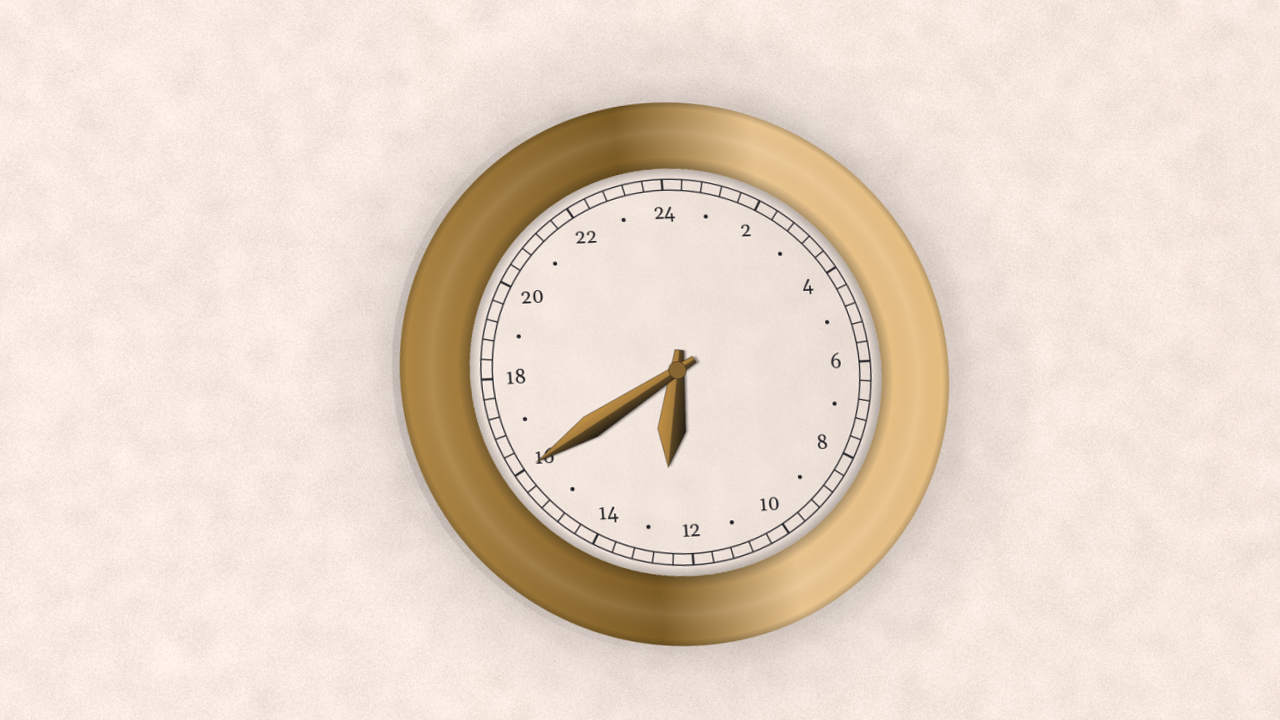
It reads 12:40
